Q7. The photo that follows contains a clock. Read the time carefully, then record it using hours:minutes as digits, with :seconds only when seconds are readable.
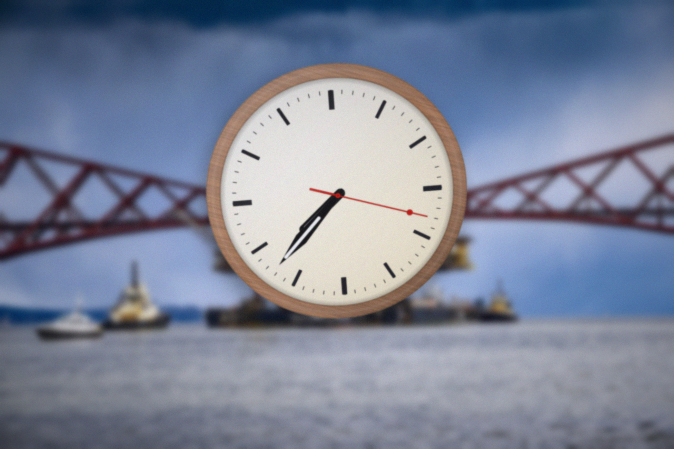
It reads 7:37:18
